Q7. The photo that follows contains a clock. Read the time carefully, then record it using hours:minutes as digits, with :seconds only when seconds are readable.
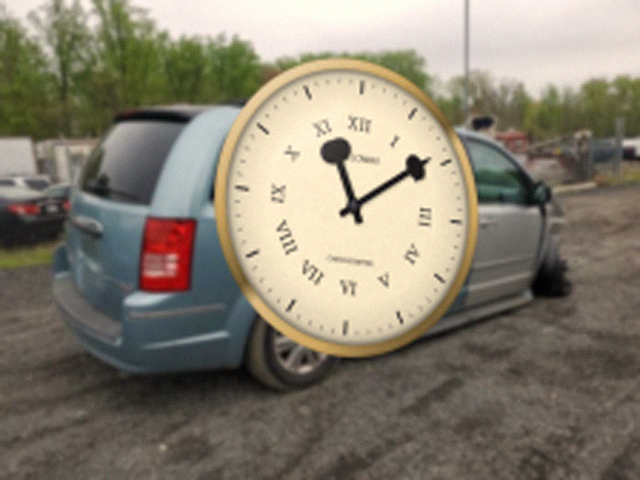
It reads 11:09
